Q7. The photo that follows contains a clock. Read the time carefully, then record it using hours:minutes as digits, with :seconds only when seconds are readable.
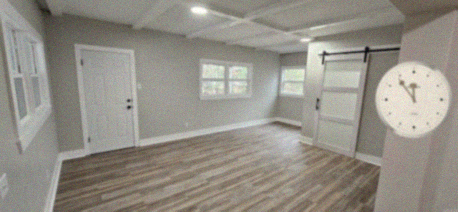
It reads 11:54
